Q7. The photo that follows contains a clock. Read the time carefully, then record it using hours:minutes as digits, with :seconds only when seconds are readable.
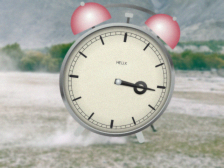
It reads 3:16
